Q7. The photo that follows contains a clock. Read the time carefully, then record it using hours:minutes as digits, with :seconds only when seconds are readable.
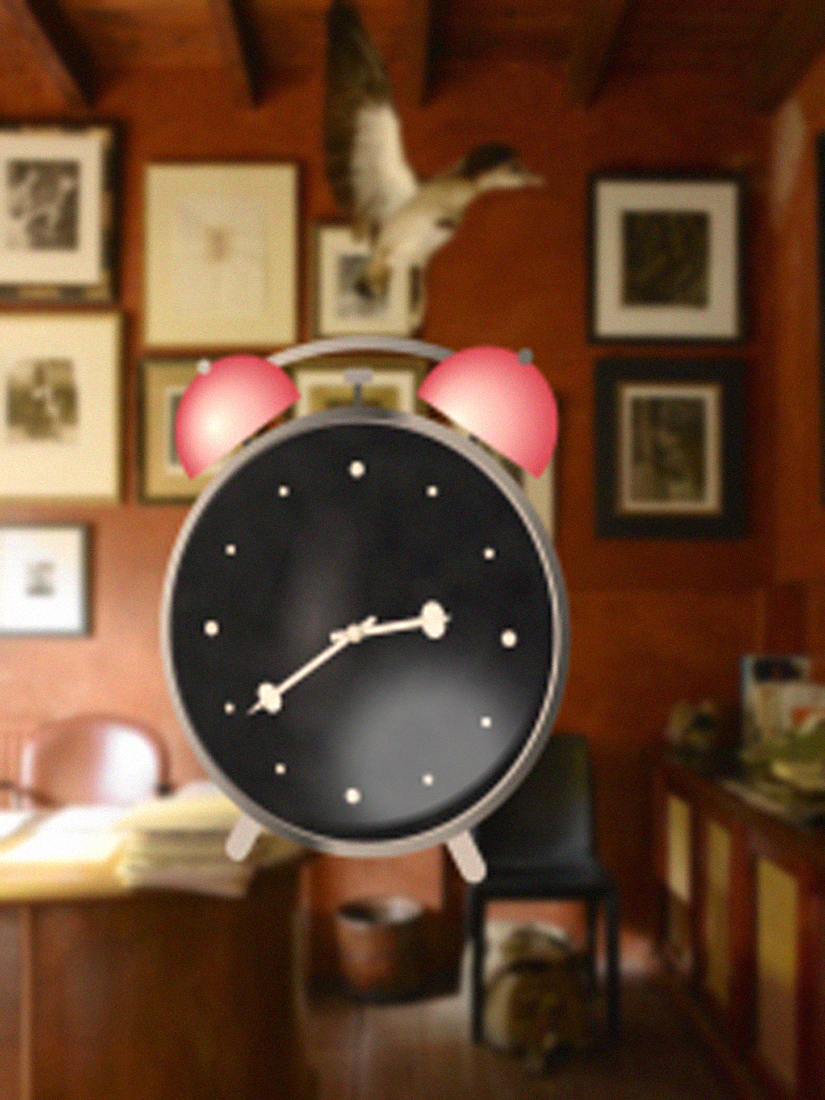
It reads 2:39
